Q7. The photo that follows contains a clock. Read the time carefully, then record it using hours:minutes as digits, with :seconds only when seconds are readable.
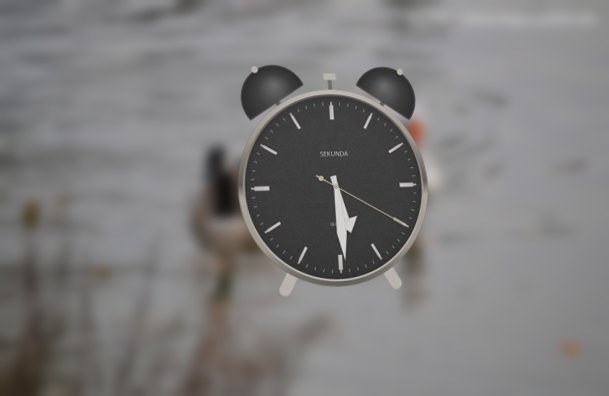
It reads 5:29:20
